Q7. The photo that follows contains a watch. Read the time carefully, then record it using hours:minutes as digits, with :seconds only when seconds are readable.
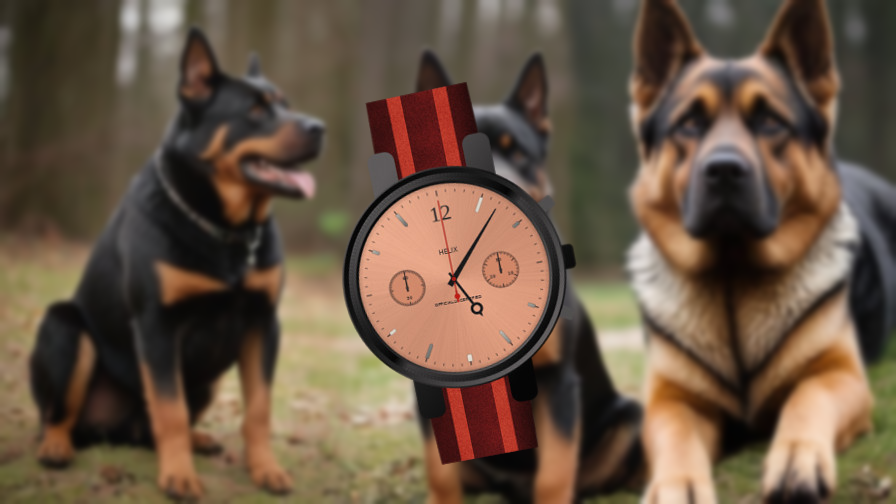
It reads 5:07
